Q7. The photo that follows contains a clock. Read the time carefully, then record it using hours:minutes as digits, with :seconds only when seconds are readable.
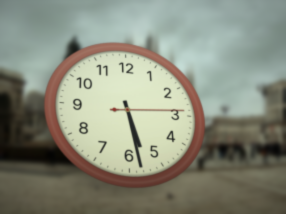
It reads 5:28:14
